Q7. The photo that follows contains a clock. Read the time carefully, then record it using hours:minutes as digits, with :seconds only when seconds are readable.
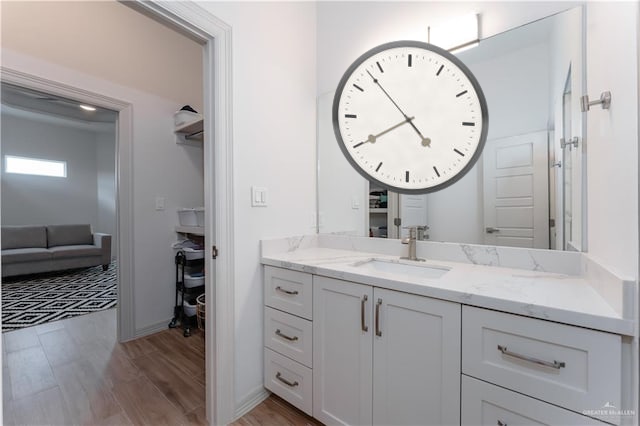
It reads 4:39:53
